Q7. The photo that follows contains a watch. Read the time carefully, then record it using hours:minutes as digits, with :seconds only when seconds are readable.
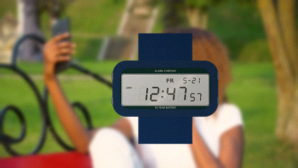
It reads 12:47:57
